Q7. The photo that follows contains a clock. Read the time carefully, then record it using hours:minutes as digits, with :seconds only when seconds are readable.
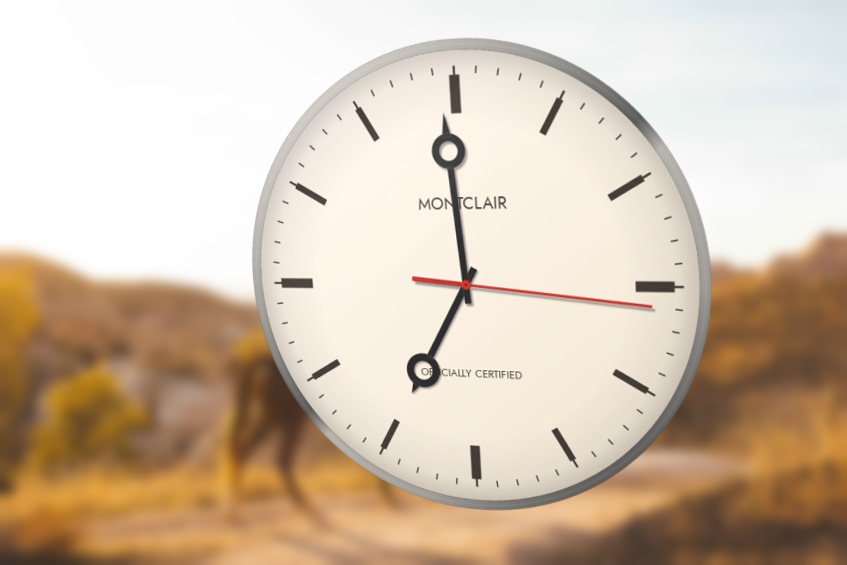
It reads 6:59:16
